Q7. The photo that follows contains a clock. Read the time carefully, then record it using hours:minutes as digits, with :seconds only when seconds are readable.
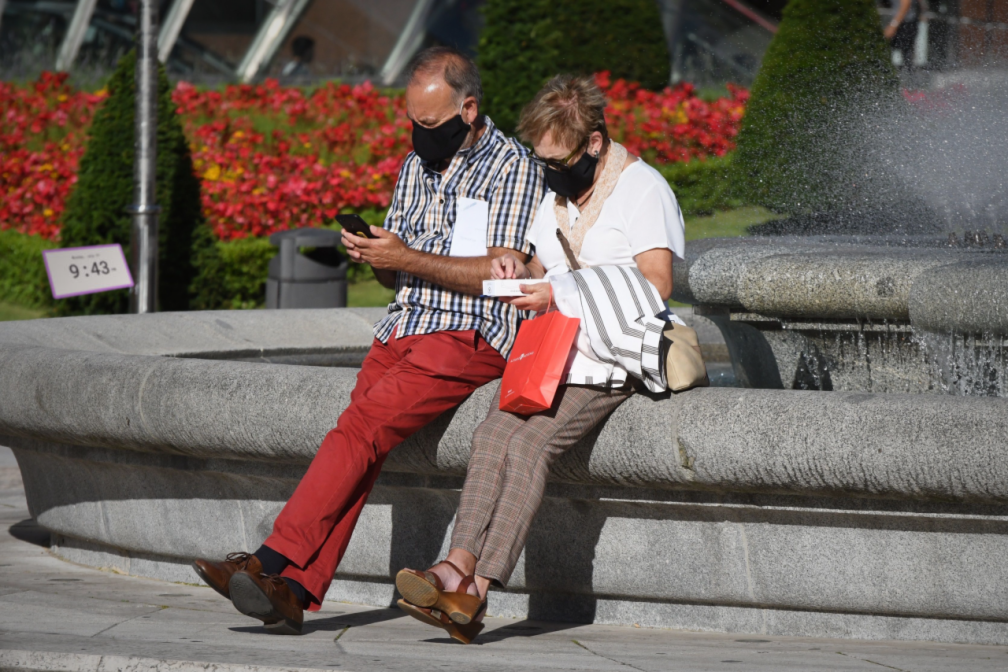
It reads 9:43
